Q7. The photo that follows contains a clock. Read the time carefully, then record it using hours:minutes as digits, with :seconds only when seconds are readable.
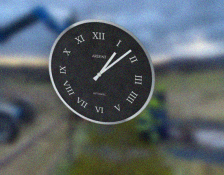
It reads 1:08
